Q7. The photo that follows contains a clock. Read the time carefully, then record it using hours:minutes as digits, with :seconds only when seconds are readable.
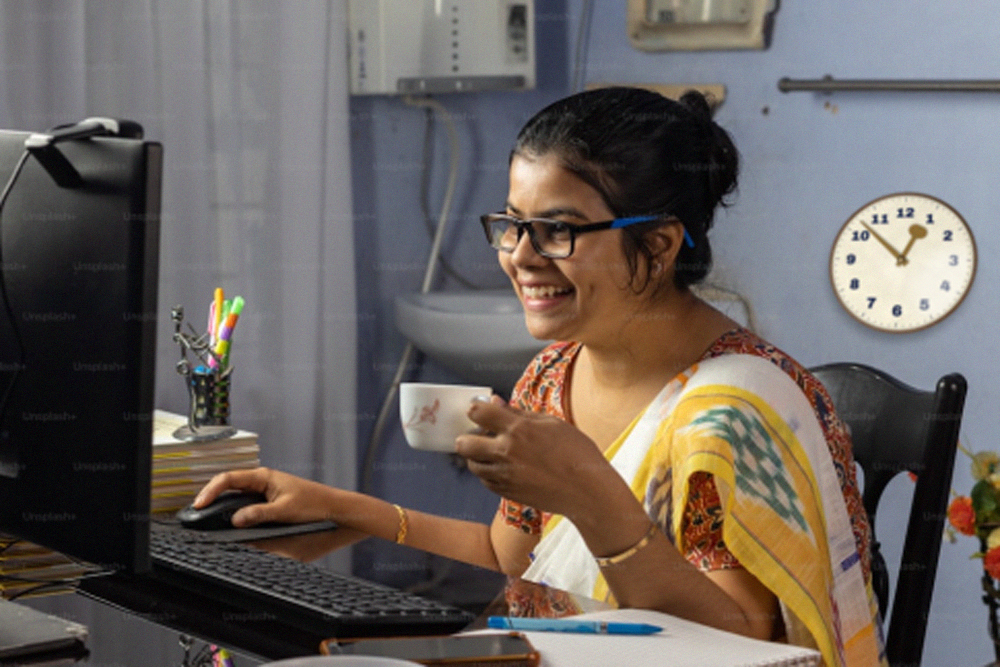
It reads 12:52
